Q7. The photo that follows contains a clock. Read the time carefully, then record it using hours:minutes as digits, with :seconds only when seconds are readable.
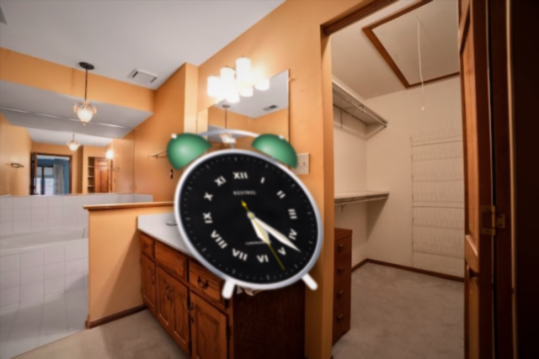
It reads 5:22:27
